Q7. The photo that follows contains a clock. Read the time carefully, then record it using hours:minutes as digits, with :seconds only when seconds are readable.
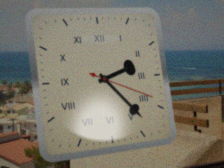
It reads 2:23:19
